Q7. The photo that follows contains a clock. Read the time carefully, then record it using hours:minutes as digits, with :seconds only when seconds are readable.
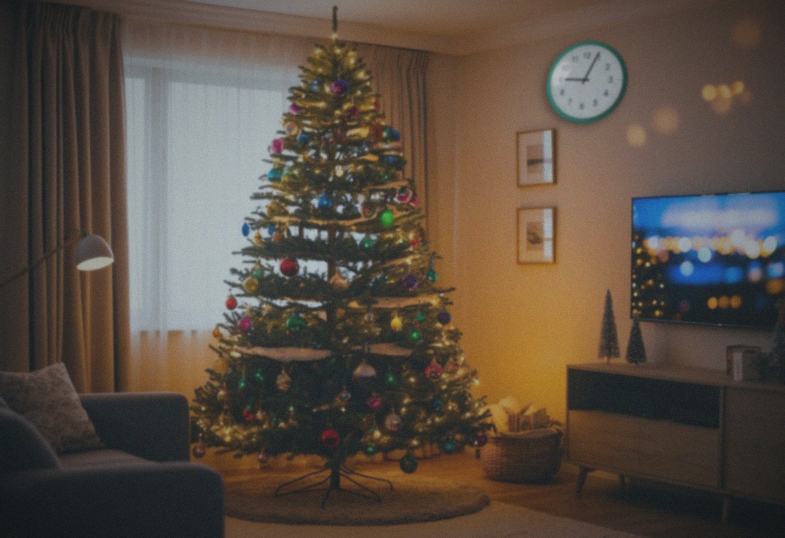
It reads 9:04
